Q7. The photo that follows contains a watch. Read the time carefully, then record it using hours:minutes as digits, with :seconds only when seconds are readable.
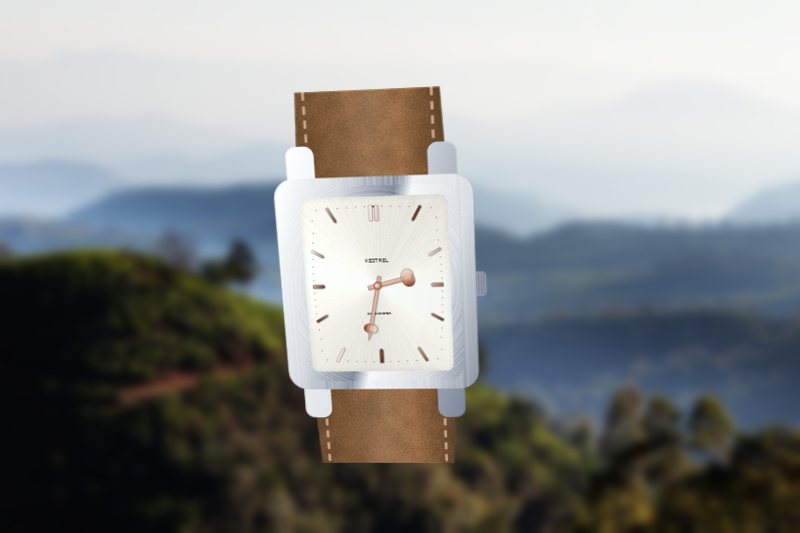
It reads 2:32
